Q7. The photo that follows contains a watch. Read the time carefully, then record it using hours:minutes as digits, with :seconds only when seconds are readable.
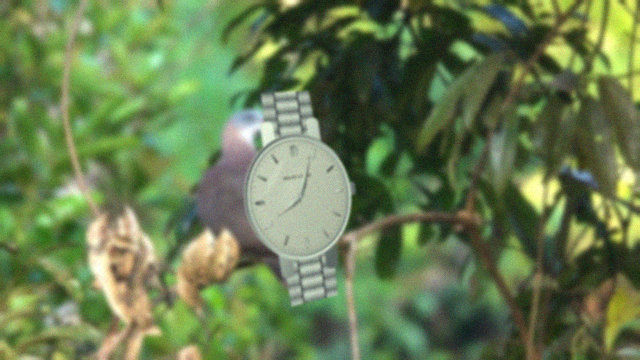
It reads 8:04
